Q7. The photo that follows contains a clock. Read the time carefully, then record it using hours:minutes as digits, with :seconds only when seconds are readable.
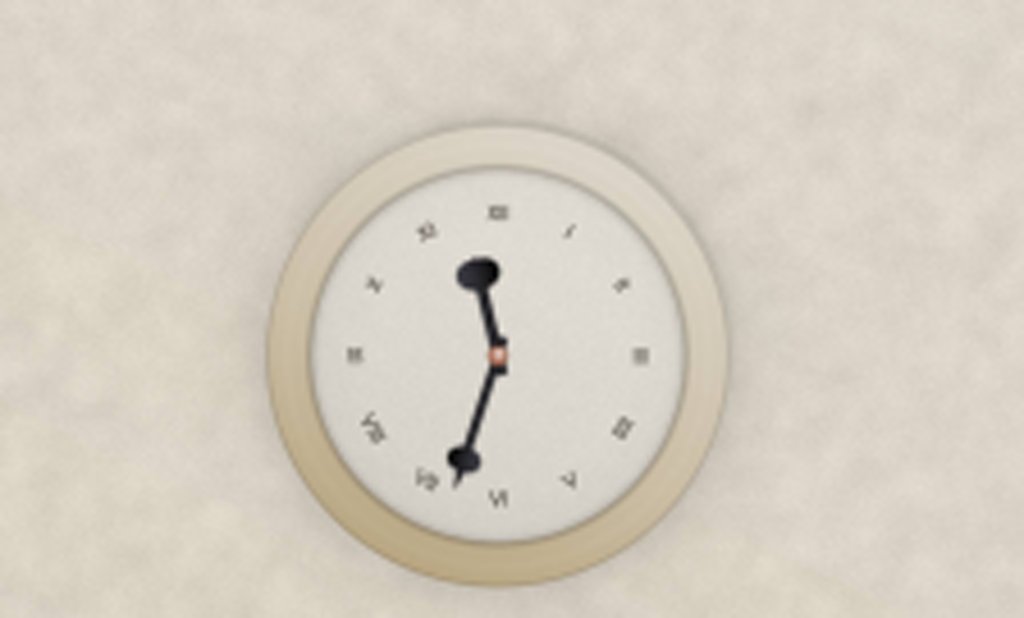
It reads 11:33
